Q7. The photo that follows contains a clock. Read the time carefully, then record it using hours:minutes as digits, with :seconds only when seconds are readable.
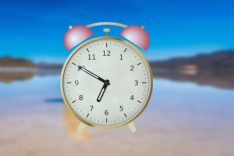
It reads 6:50
